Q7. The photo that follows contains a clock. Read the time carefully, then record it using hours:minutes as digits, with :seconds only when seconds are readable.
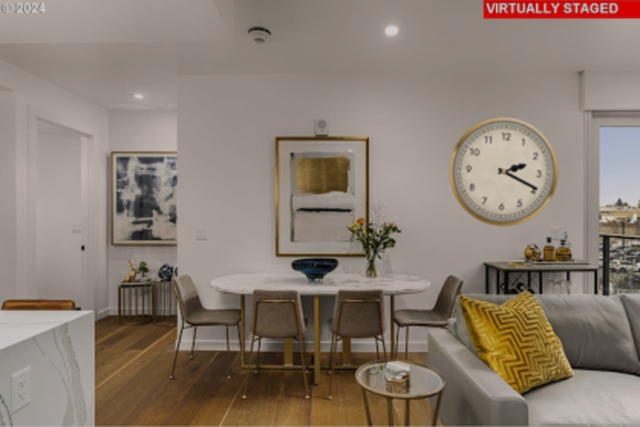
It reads 2:19
